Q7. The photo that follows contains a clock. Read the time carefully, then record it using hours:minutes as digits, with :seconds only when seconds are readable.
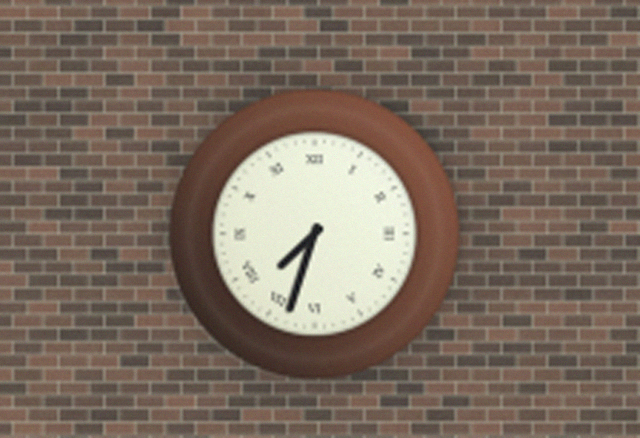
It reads 7:33
